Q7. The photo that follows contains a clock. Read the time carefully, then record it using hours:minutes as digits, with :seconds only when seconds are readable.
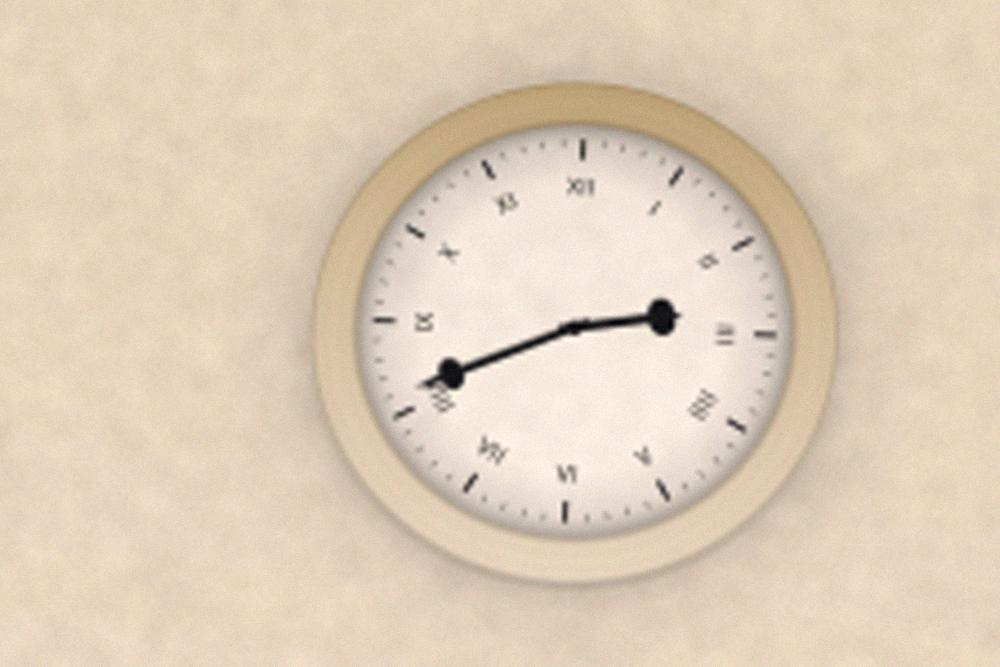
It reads 2:41
